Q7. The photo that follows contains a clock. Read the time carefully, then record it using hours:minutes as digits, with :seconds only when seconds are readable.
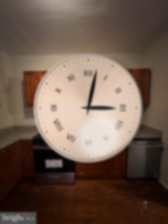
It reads 3:02
